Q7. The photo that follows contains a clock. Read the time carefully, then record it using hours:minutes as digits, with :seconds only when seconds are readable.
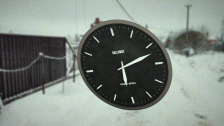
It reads 6:12
